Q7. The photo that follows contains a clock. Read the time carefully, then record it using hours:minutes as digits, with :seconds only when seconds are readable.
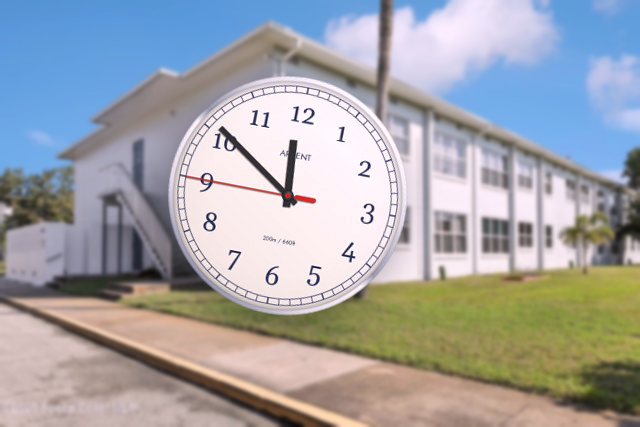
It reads 11:50:45
